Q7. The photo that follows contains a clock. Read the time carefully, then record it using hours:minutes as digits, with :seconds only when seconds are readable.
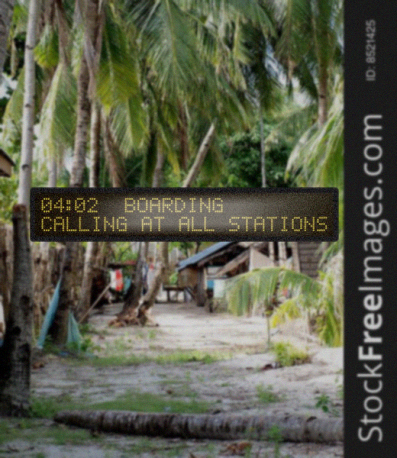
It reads 4:02
